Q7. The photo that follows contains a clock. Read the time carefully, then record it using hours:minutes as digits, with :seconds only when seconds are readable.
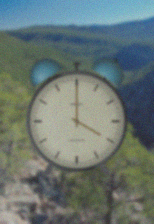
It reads 4:00
